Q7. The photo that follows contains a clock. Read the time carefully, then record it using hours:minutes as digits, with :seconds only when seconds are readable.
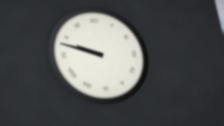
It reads 9:48
